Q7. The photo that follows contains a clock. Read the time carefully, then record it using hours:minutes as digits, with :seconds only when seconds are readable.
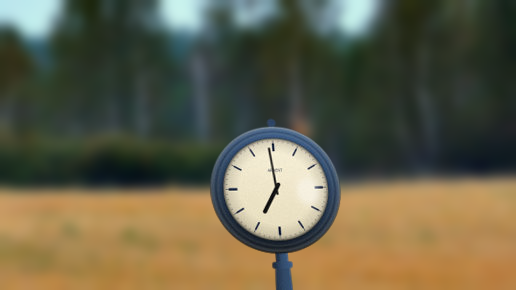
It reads 6:59
